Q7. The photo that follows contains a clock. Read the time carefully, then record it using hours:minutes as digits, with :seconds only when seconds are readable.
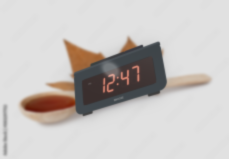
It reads 12:47
